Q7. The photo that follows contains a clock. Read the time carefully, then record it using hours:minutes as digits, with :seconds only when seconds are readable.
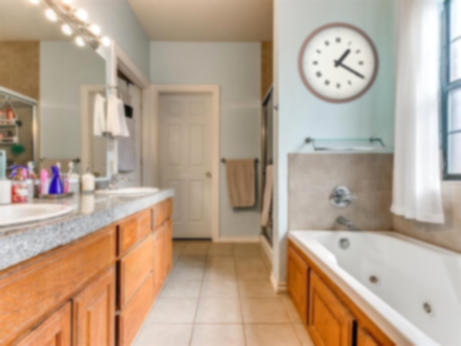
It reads 1:20
